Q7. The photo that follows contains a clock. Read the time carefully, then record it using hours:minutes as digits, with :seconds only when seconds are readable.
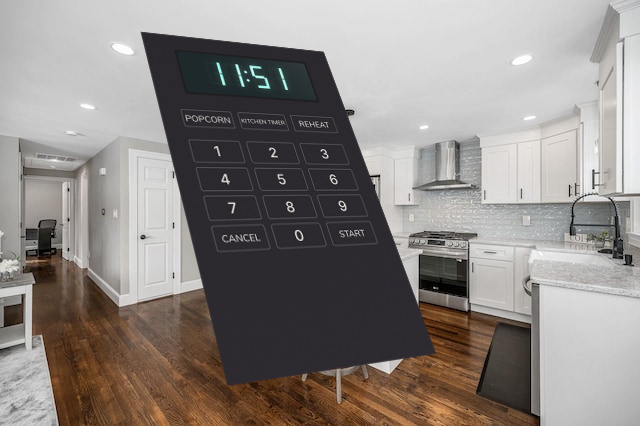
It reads 11:51
